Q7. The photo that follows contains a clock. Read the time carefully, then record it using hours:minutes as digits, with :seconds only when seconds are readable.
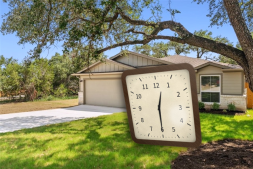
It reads 12:30
